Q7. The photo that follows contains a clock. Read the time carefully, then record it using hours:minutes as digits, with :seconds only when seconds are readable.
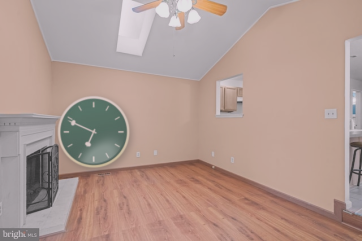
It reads 6:49
